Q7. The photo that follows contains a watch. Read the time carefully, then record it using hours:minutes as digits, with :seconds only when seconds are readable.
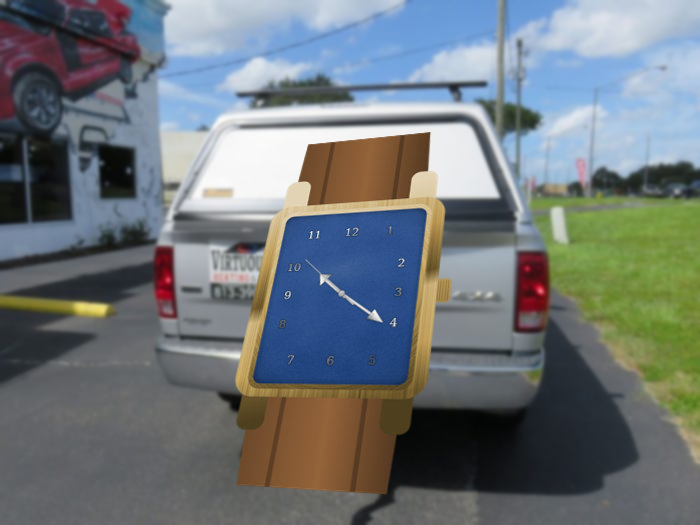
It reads 10:20:52
